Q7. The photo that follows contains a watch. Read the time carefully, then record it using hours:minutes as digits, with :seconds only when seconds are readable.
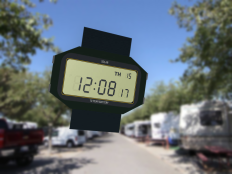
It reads 12:08:17
